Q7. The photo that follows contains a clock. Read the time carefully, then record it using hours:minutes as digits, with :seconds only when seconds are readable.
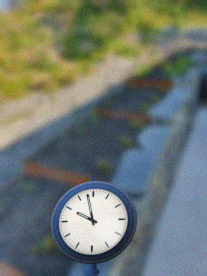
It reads 9:58
